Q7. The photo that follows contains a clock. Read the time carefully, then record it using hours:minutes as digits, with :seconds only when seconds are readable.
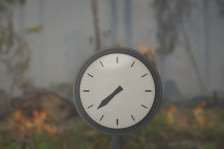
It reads 7:38
